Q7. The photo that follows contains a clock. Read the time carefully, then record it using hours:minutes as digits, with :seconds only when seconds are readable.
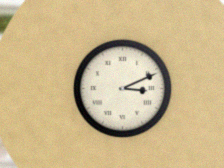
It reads 3:11
